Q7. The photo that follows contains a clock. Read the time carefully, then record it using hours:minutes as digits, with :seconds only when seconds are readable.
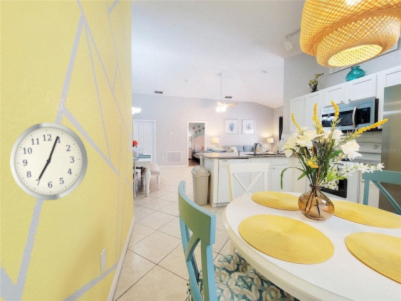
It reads 7:04
